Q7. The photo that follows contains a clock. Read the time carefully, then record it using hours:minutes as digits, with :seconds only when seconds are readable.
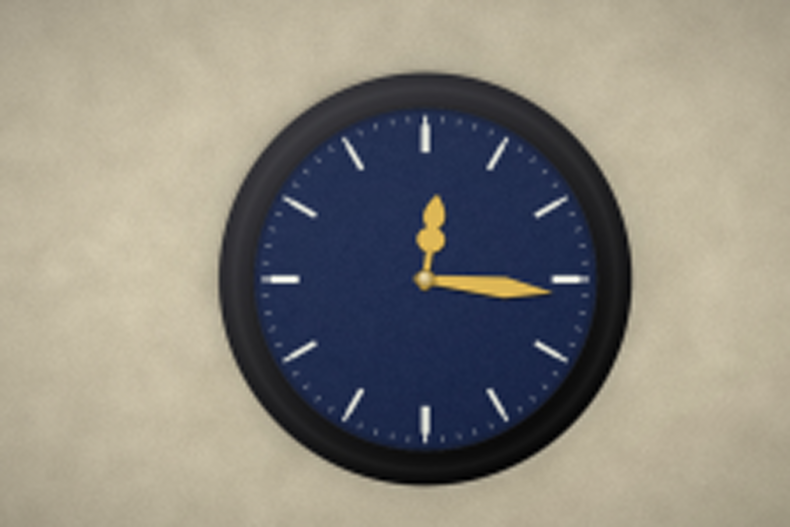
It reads 12:16
